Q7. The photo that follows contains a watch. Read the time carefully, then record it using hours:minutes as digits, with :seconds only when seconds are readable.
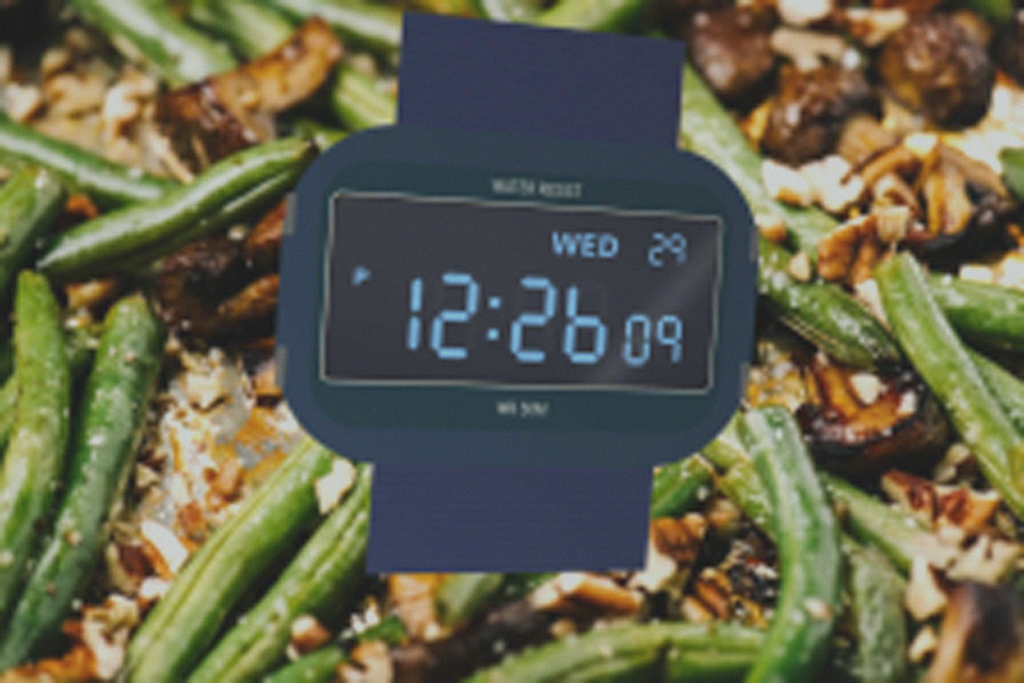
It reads 12:26:09
